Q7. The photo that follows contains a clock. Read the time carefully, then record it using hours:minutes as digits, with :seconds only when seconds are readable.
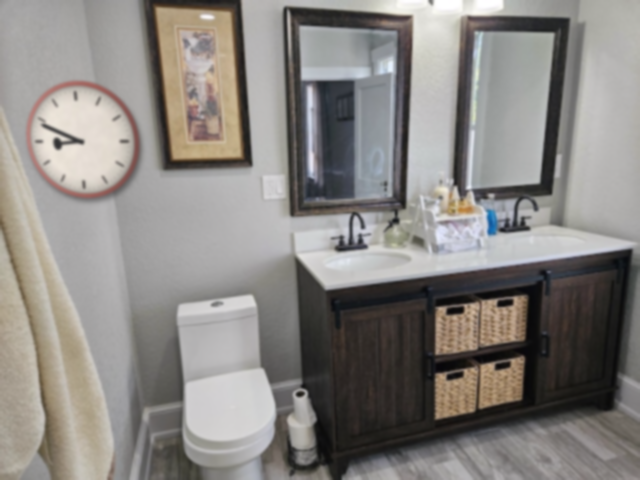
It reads 8:49
